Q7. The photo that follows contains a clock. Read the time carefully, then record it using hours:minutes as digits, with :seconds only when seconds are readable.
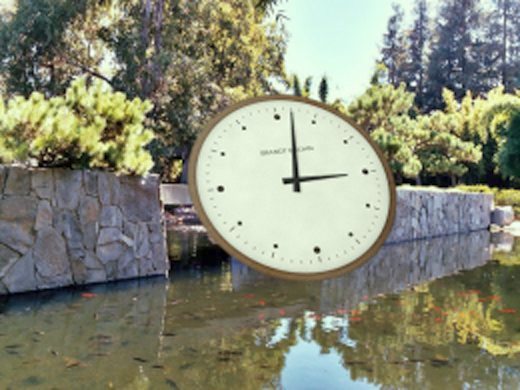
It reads 3:02
